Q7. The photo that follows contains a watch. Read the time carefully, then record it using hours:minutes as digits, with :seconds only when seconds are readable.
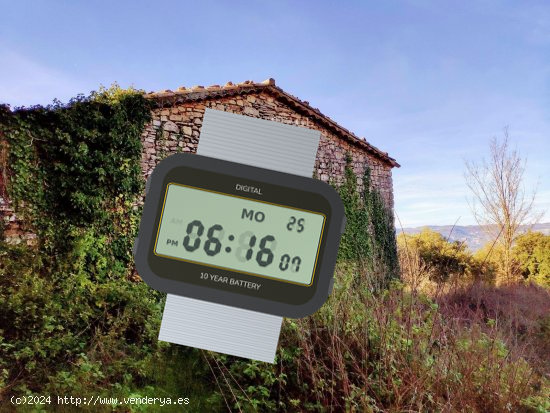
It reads 6:16:07
